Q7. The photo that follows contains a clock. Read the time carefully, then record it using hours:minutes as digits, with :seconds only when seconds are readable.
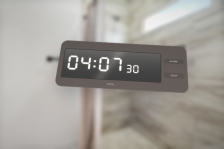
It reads 4:07:30
